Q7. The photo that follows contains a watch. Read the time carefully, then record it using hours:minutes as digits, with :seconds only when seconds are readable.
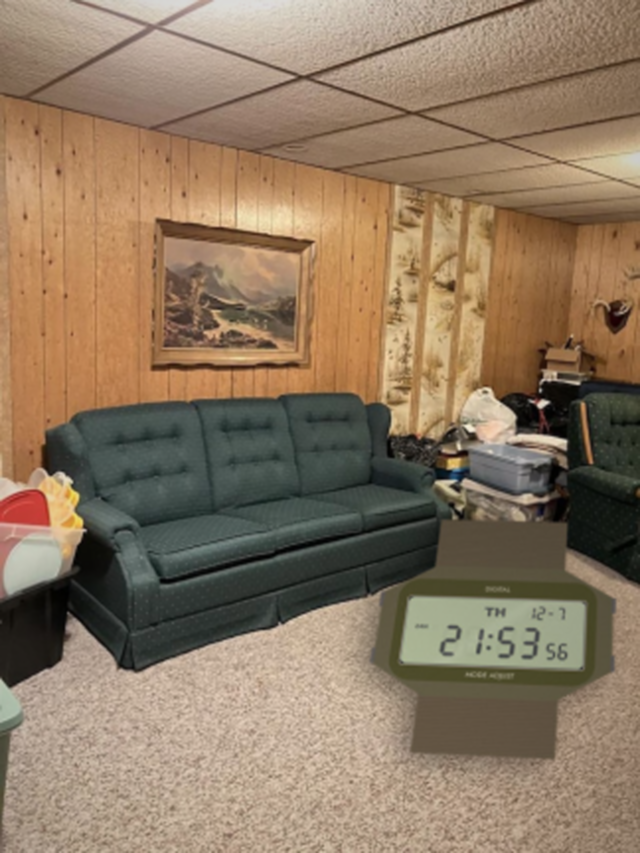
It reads 21:53:56
